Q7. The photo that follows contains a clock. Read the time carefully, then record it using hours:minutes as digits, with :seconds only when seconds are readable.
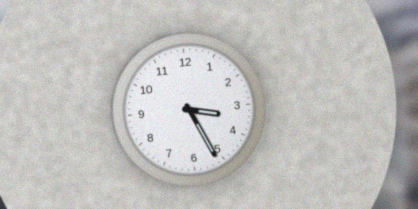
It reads 3:26
